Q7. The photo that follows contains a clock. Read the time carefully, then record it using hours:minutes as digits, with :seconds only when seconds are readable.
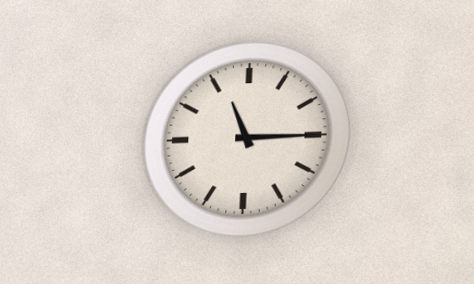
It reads 11:15
